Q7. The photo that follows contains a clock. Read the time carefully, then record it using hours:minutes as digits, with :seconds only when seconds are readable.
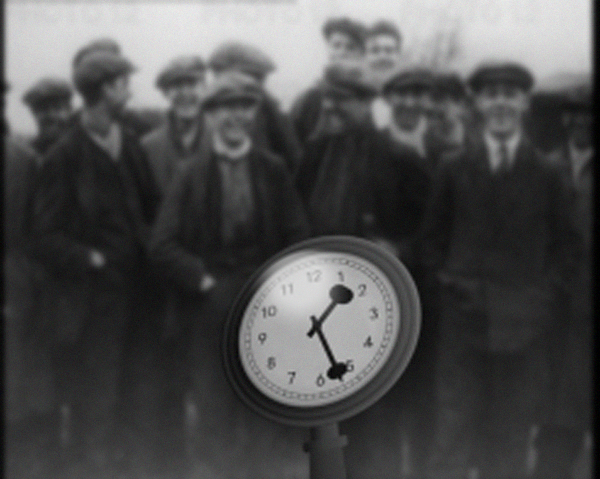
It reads 1:27
